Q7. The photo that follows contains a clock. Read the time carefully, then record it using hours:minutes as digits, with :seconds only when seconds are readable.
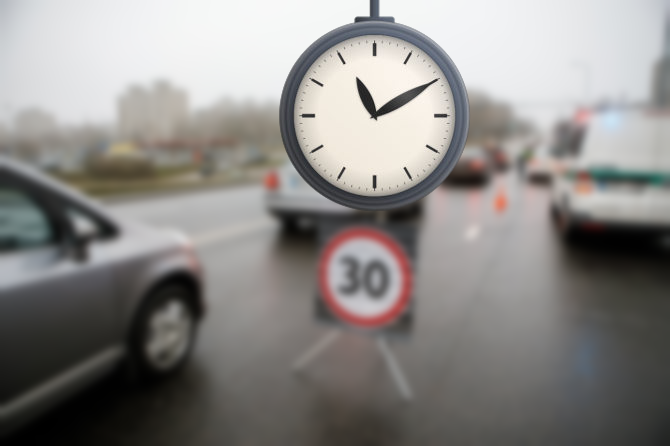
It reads 11:10
